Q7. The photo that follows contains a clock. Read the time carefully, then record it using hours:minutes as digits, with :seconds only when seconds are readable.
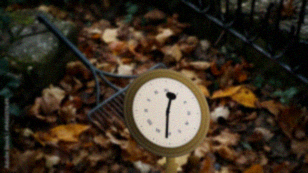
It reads 12:31
